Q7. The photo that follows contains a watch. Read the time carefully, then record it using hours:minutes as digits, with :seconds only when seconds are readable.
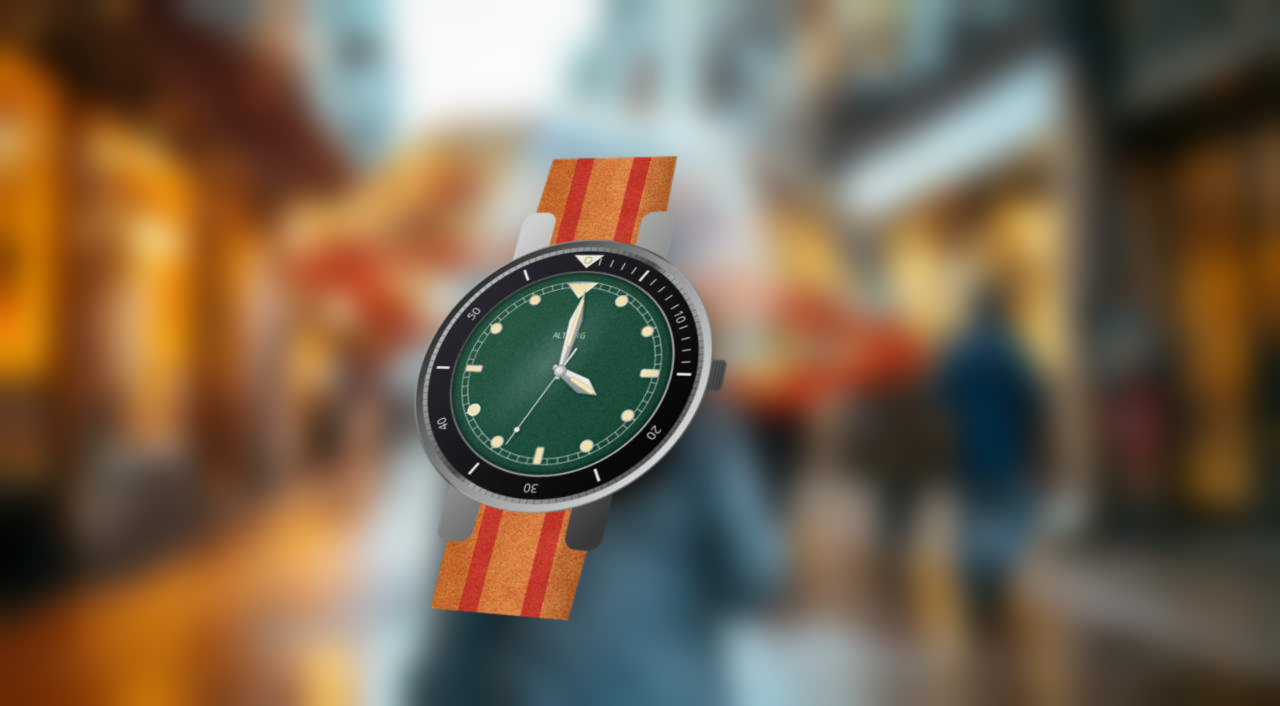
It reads 4:00:34
